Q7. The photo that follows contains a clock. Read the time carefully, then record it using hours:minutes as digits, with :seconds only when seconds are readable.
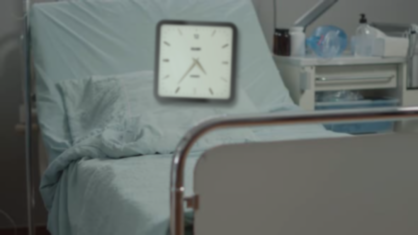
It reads 4:36
